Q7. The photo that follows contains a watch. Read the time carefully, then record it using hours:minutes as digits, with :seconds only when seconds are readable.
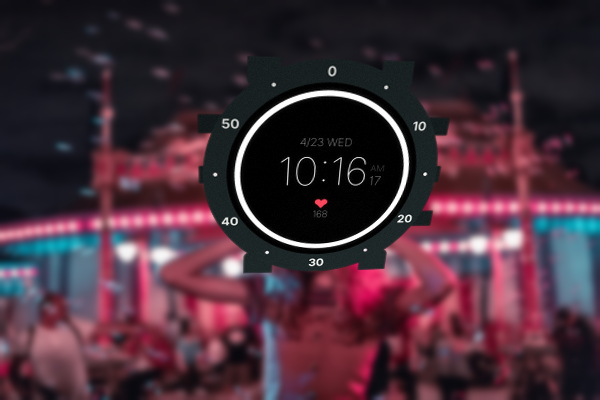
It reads 10:16:17
